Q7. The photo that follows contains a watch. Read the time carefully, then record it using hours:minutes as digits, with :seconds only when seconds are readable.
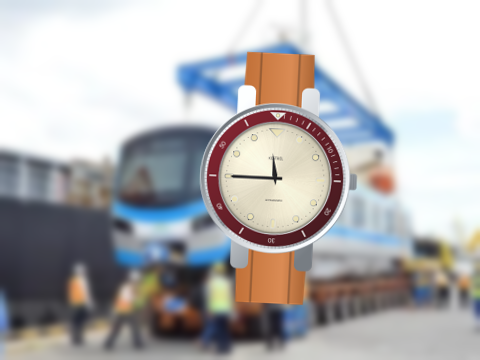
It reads 11:45
